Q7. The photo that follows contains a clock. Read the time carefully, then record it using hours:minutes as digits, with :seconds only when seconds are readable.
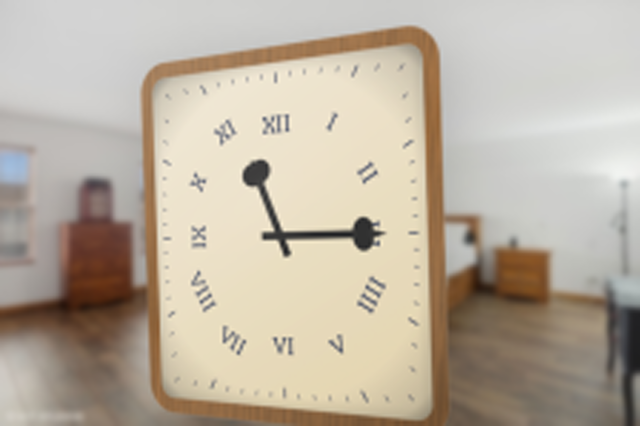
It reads 11:15
